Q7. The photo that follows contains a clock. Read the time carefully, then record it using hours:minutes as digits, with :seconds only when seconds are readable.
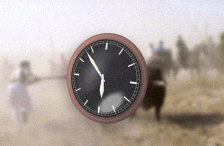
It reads 5:53
